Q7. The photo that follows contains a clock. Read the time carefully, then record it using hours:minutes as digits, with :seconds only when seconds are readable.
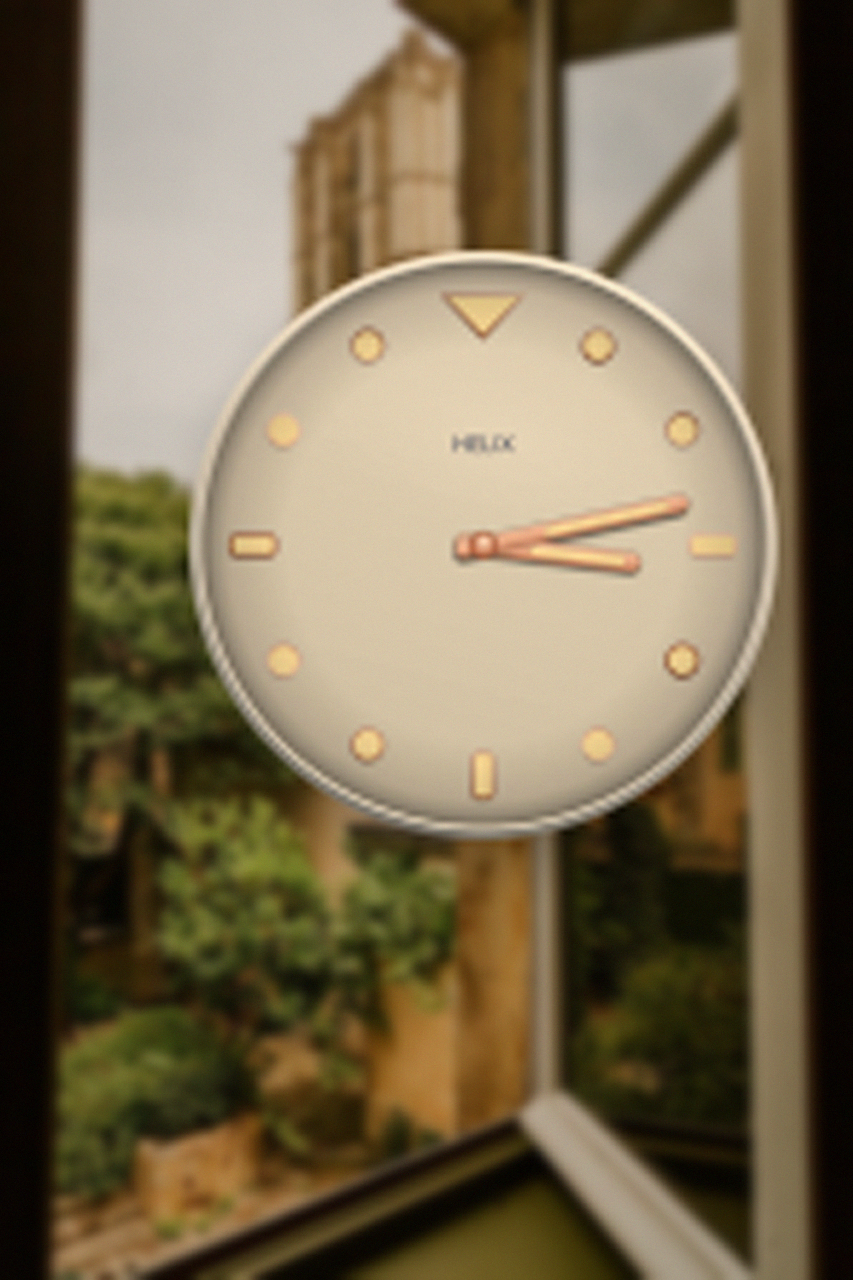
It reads 3:13
